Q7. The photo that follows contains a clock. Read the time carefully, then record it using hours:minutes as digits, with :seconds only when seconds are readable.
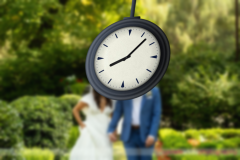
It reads 8:07
